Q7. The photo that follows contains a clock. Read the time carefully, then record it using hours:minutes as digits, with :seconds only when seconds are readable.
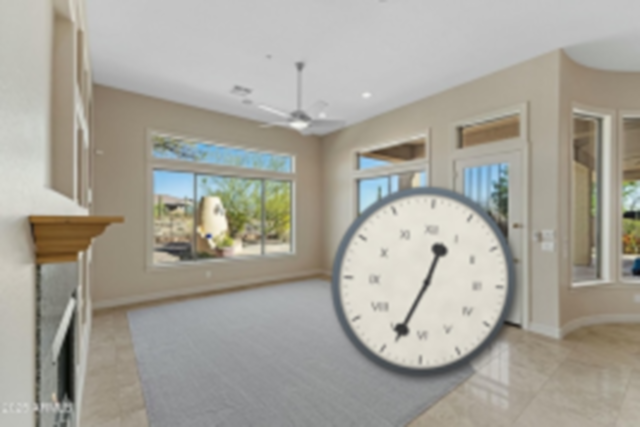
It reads 12:34
